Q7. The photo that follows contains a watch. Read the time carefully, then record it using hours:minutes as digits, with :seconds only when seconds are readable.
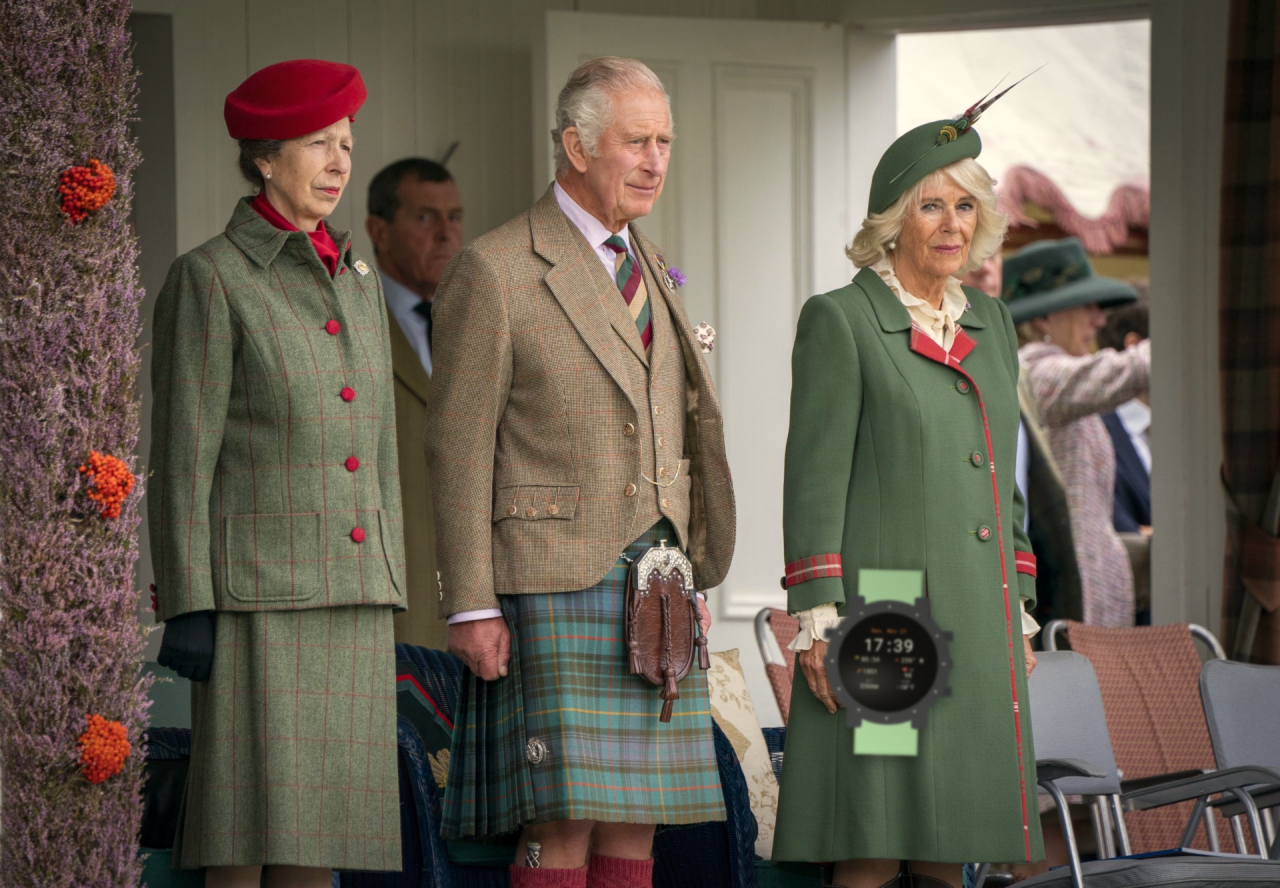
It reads 17:39
